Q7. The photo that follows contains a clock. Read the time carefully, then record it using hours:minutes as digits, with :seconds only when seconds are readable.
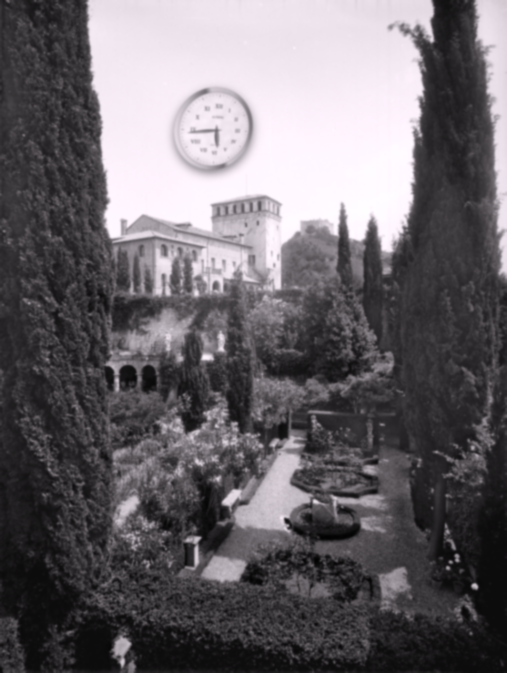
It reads 5:44
